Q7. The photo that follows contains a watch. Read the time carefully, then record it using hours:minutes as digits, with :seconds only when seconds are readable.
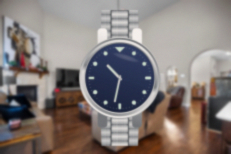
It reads 10:32
